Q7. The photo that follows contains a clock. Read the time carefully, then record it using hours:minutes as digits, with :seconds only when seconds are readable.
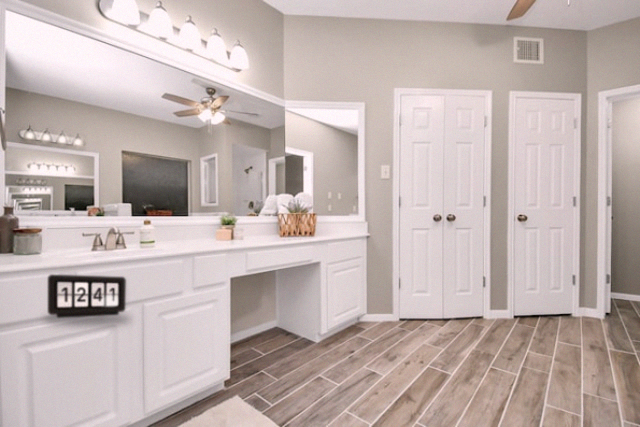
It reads 12:41
